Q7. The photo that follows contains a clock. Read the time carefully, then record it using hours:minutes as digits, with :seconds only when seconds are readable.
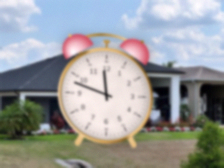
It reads 11:48
